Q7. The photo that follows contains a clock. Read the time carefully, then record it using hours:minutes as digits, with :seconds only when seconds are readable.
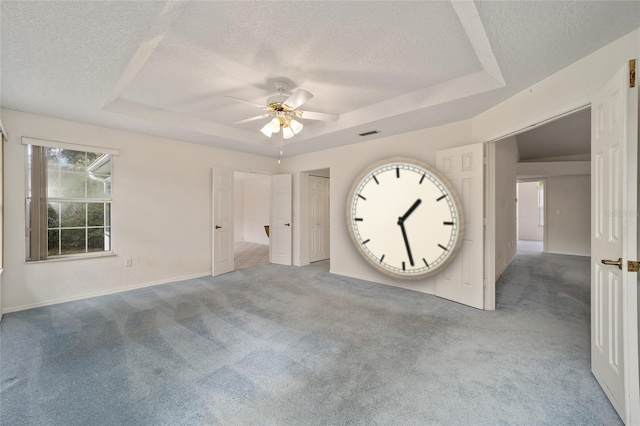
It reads 1:28
